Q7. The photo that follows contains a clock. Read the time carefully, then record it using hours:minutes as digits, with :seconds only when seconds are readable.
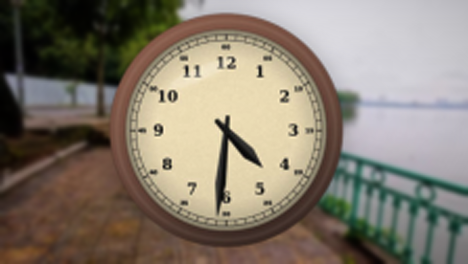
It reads 4:31
